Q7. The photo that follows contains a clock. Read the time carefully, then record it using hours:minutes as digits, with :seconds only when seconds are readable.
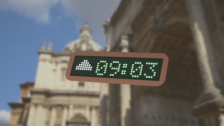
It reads 9:03
